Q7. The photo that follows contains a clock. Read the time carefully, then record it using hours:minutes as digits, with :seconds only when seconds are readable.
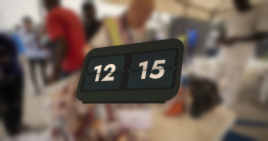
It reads 12:15
